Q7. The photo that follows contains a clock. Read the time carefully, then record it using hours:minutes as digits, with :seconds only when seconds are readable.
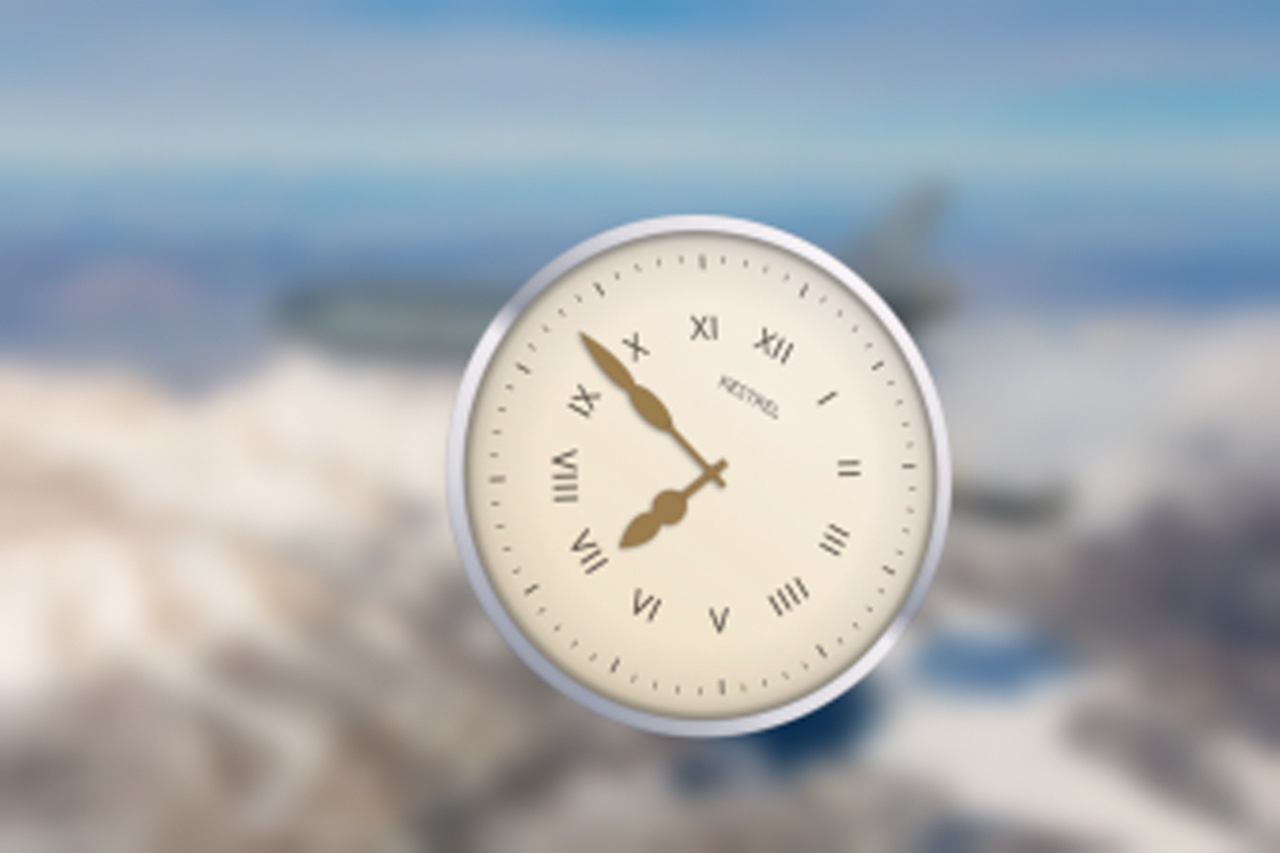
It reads 6:48
